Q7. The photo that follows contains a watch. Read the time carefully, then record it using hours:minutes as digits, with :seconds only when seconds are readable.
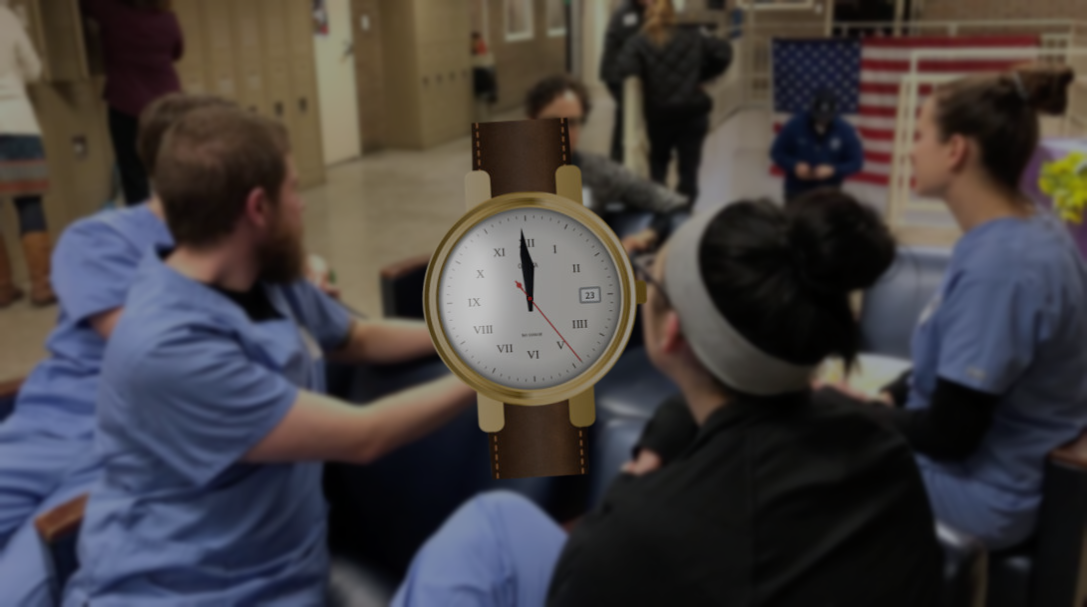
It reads 11:59:24
